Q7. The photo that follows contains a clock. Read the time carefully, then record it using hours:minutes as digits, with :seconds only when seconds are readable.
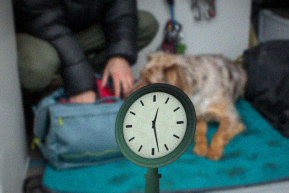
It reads 12:28
